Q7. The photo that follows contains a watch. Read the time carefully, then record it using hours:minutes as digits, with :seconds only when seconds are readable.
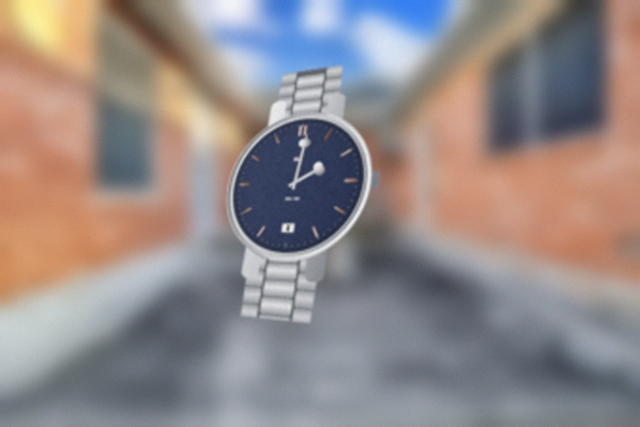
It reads 2:01
